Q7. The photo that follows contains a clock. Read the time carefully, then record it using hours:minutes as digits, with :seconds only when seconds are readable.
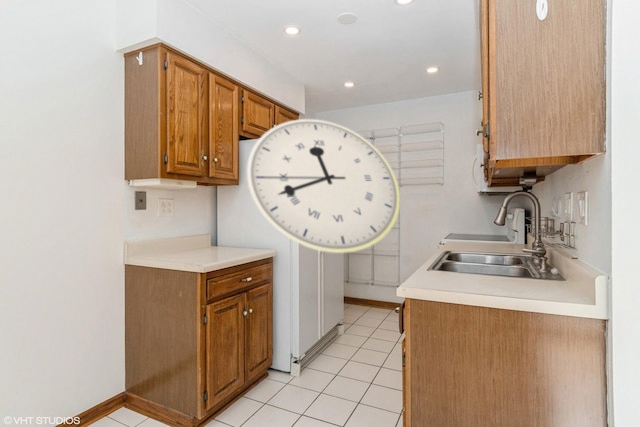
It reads 11:41:45
